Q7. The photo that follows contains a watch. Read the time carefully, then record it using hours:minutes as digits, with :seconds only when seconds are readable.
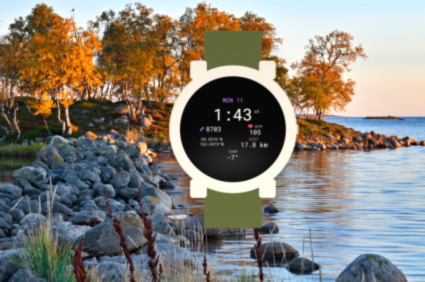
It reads 1:43
